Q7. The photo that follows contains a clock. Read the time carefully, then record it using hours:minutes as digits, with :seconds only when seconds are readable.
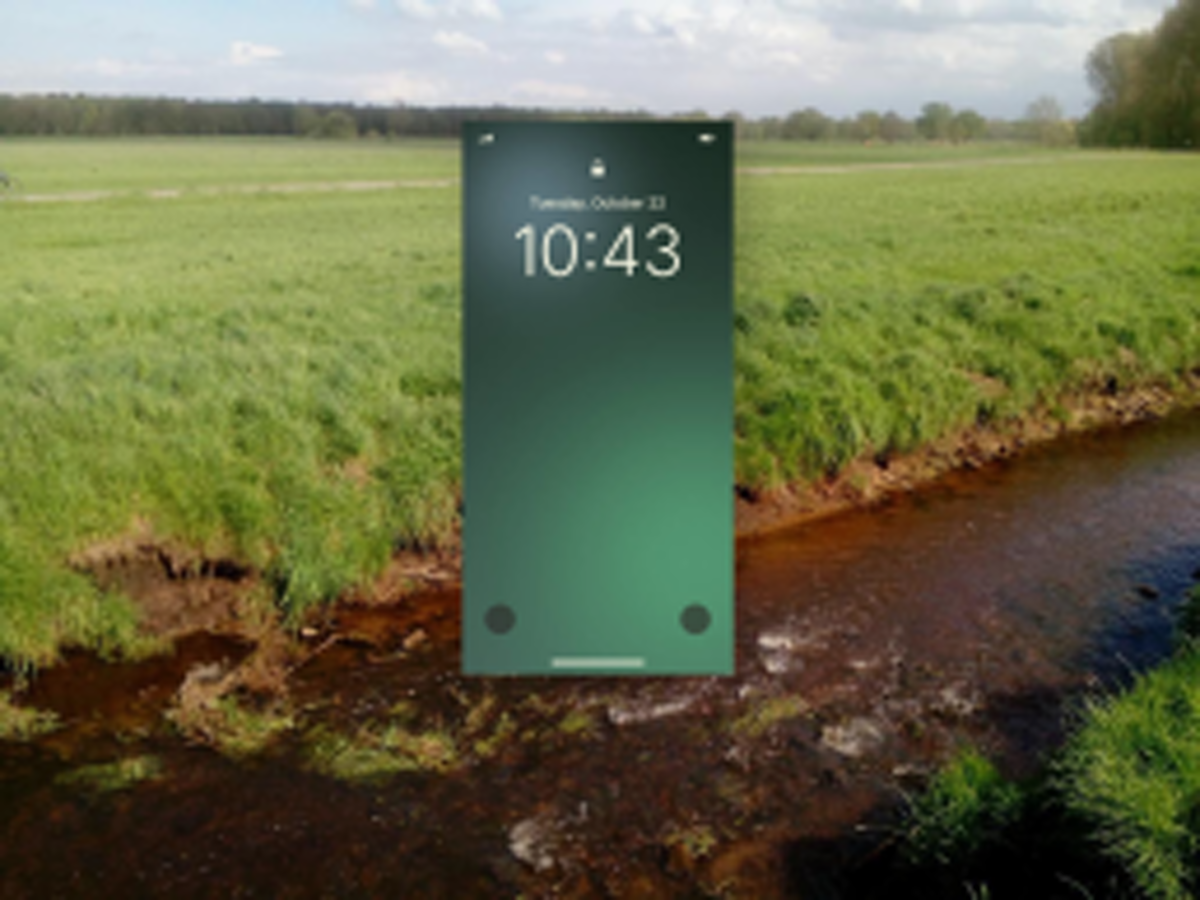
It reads 10:43
